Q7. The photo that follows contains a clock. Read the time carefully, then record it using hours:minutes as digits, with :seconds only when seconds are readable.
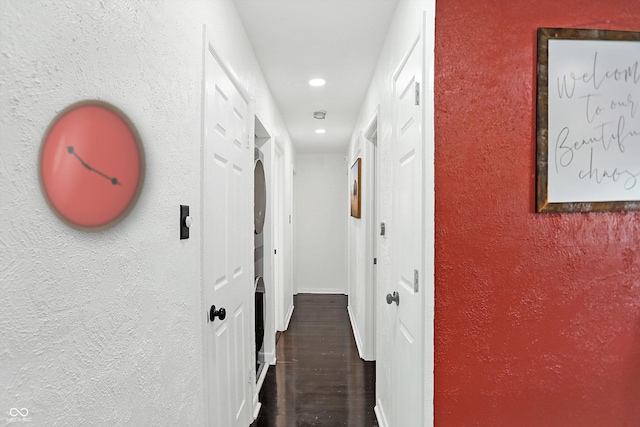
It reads 10:19
